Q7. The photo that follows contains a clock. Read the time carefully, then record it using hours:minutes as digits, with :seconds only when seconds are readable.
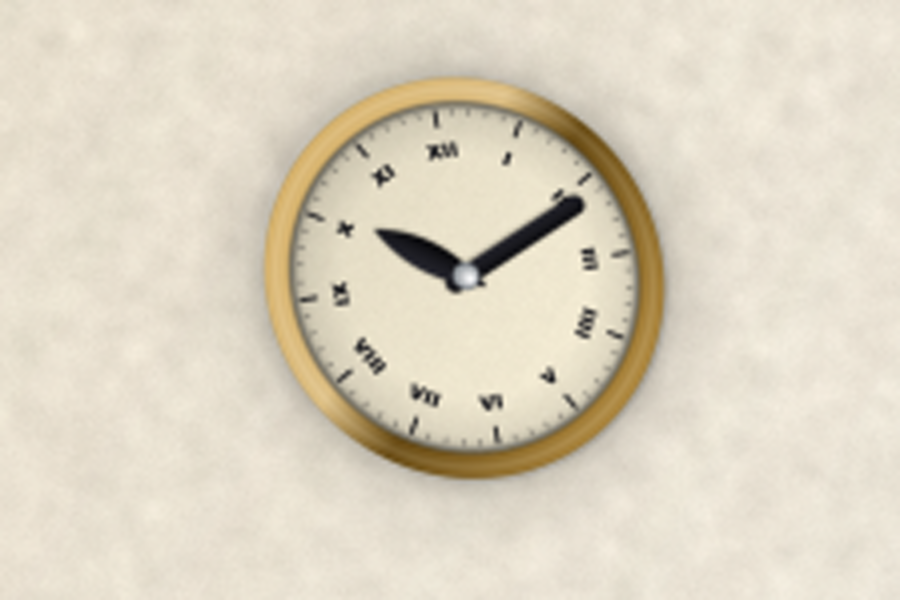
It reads 10:11
